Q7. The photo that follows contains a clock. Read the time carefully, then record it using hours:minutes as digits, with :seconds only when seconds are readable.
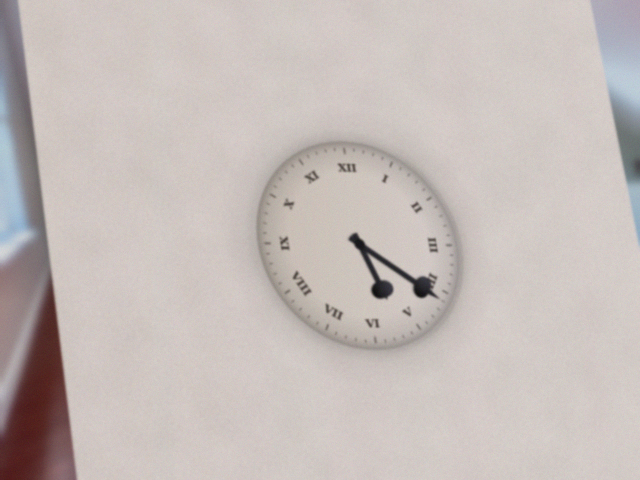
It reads 5:21
